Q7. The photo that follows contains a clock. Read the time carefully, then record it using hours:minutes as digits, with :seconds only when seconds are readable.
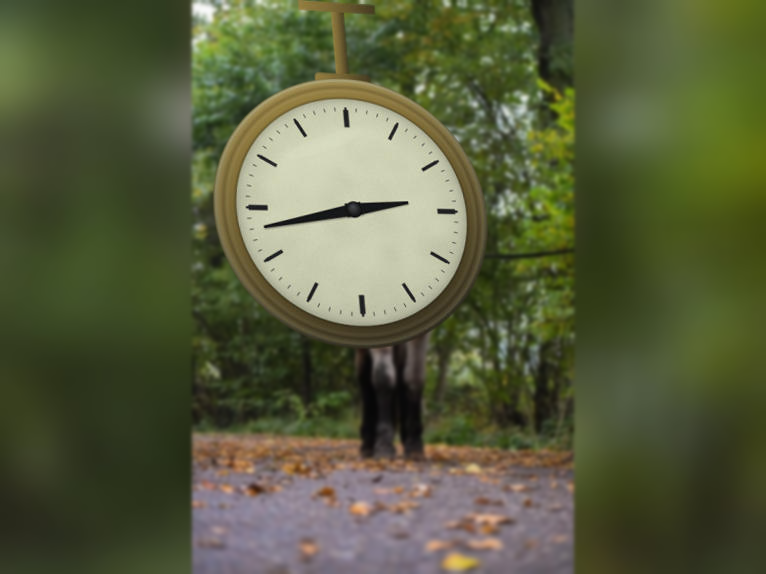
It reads 2:43
